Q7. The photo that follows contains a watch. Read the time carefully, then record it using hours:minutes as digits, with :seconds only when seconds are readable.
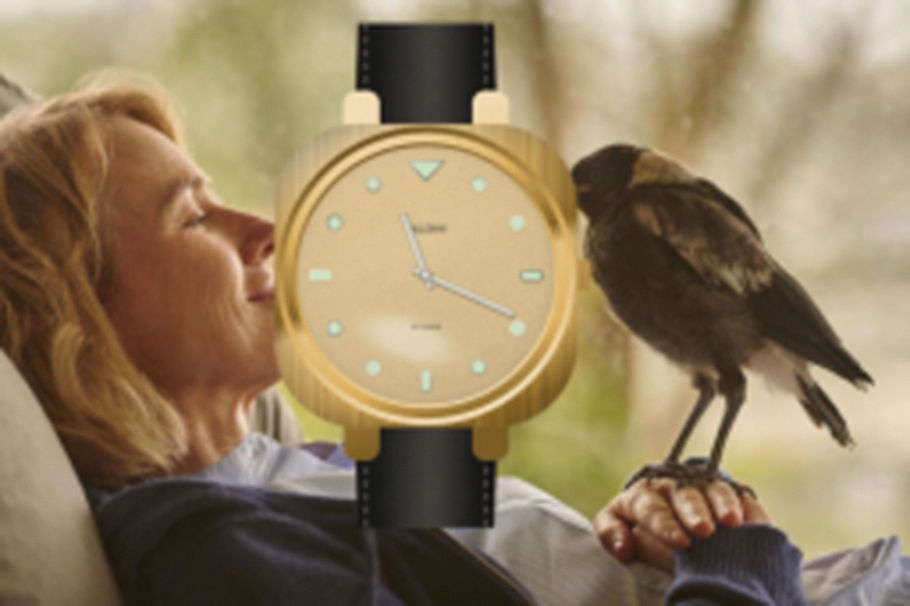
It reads 11:19
